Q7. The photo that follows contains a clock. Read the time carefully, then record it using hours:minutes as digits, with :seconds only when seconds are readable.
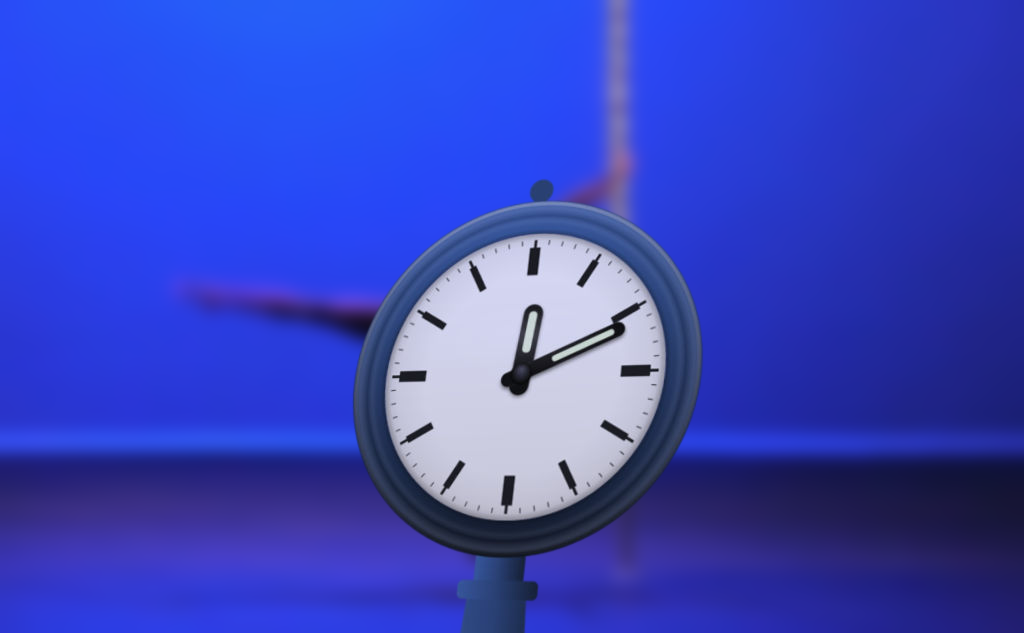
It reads 12:11
